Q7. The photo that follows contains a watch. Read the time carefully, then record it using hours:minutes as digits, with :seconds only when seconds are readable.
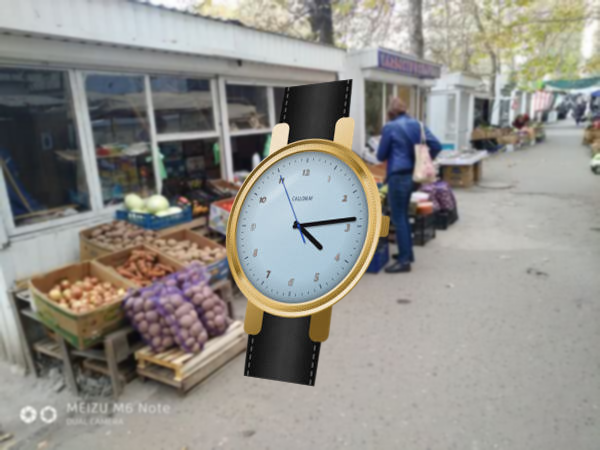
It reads 4:13:55
